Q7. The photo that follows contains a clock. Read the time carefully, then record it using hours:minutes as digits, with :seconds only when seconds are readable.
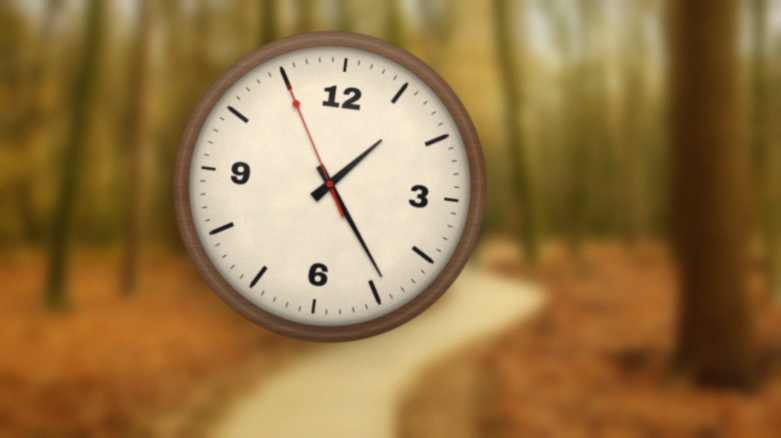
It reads 1:23:55
